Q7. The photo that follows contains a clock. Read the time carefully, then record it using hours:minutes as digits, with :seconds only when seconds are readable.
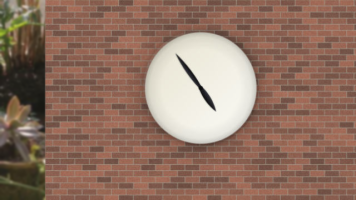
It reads 4:54
